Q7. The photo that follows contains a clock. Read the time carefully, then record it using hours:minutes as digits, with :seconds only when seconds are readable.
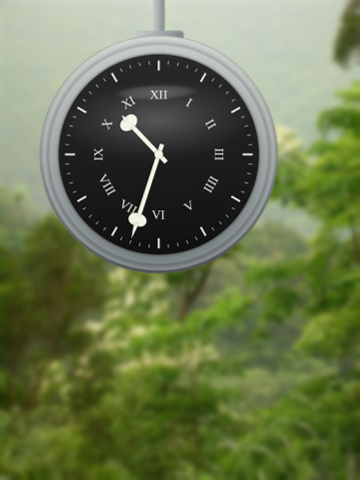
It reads 10:33
